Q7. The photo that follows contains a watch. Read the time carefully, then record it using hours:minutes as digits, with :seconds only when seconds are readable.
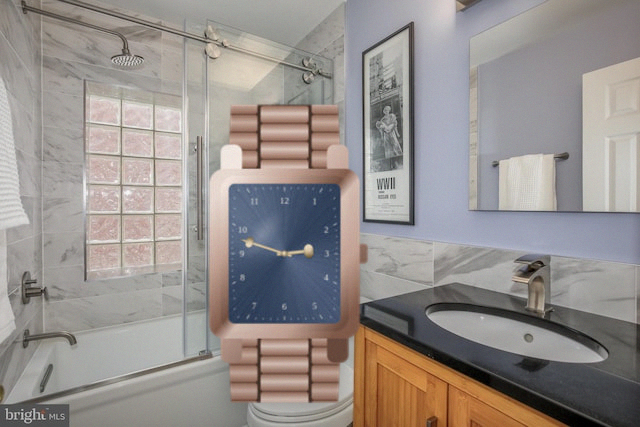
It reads 2:48
